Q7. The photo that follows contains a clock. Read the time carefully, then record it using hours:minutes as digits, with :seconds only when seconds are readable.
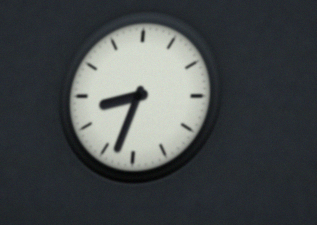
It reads 8:33
